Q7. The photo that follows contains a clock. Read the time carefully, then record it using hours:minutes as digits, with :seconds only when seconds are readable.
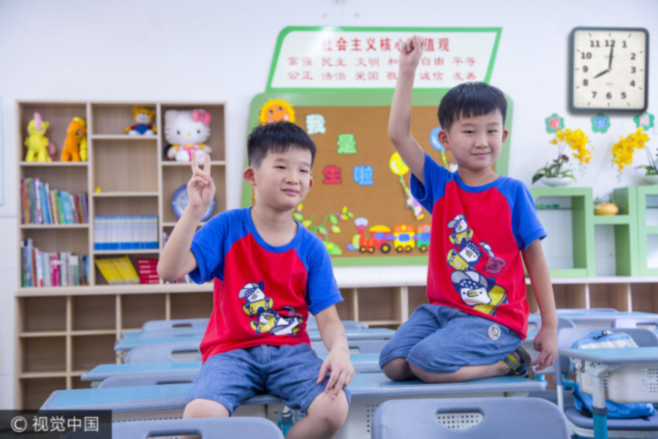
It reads 8:01
